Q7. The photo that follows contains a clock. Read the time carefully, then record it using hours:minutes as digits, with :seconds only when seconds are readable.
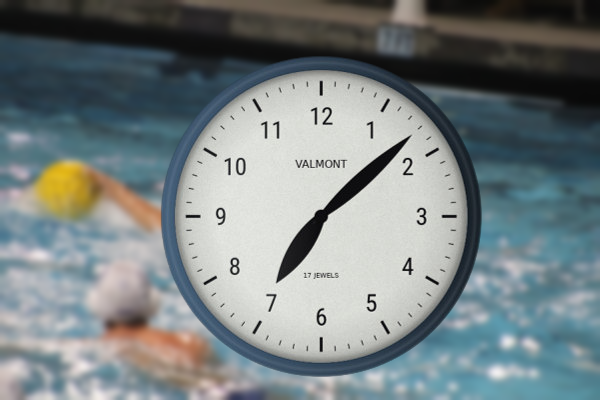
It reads 7:08
